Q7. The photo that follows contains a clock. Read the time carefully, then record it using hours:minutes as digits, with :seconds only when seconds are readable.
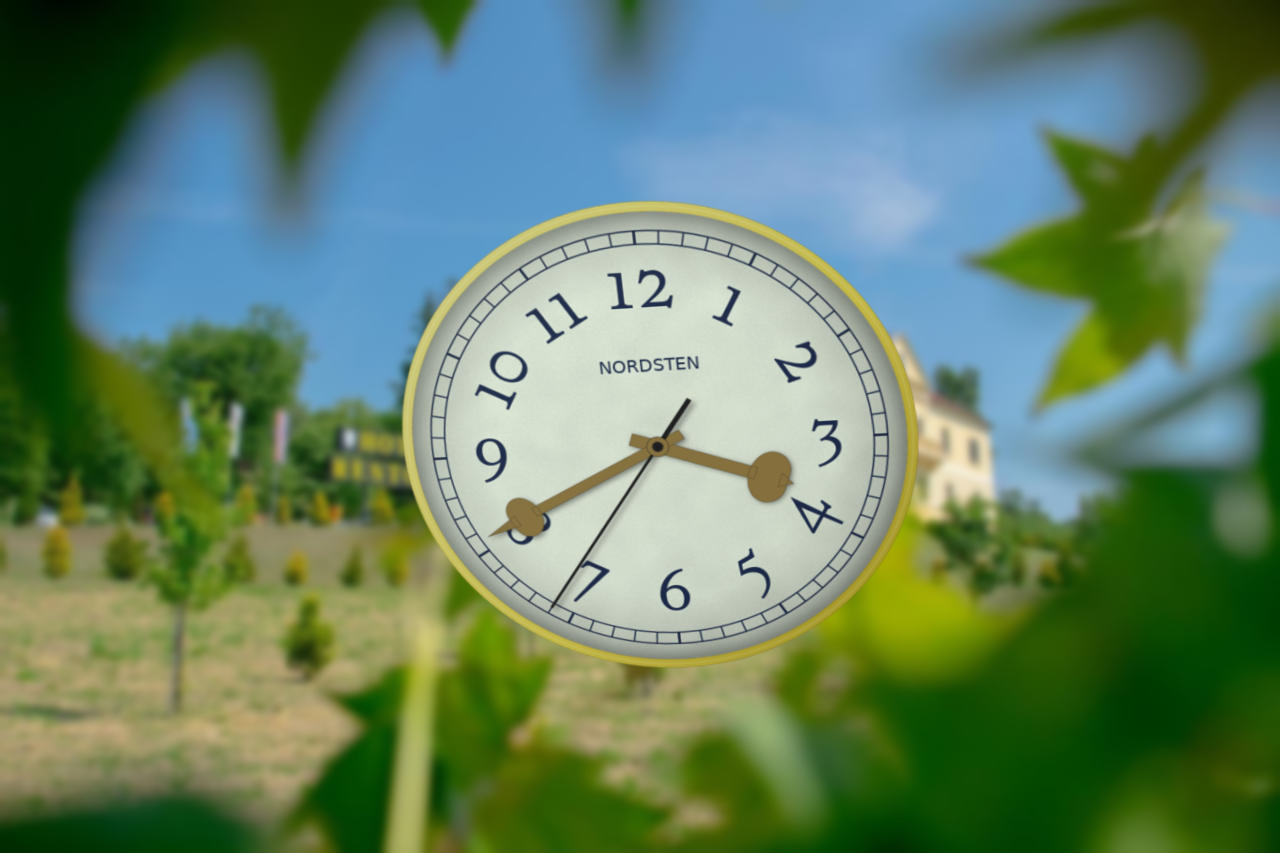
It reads 3:40:36
